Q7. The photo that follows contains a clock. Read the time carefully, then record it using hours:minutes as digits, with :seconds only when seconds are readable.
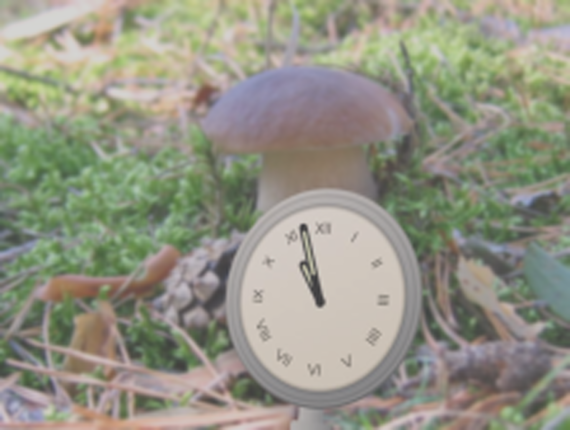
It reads 10:57
